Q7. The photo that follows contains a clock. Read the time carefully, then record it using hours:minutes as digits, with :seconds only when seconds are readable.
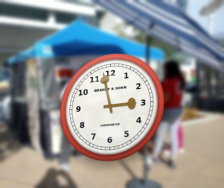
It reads 2:58
